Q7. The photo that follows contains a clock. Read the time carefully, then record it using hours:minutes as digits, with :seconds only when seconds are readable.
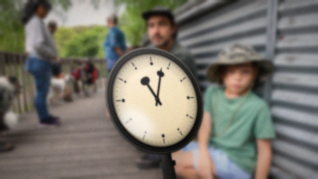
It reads 11:03
